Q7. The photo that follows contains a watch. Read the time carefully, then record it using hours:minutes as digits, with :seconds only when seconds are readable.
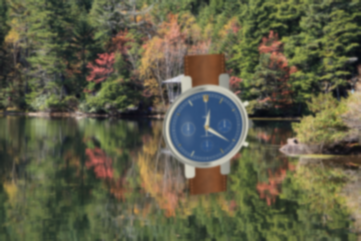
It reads 12:21
